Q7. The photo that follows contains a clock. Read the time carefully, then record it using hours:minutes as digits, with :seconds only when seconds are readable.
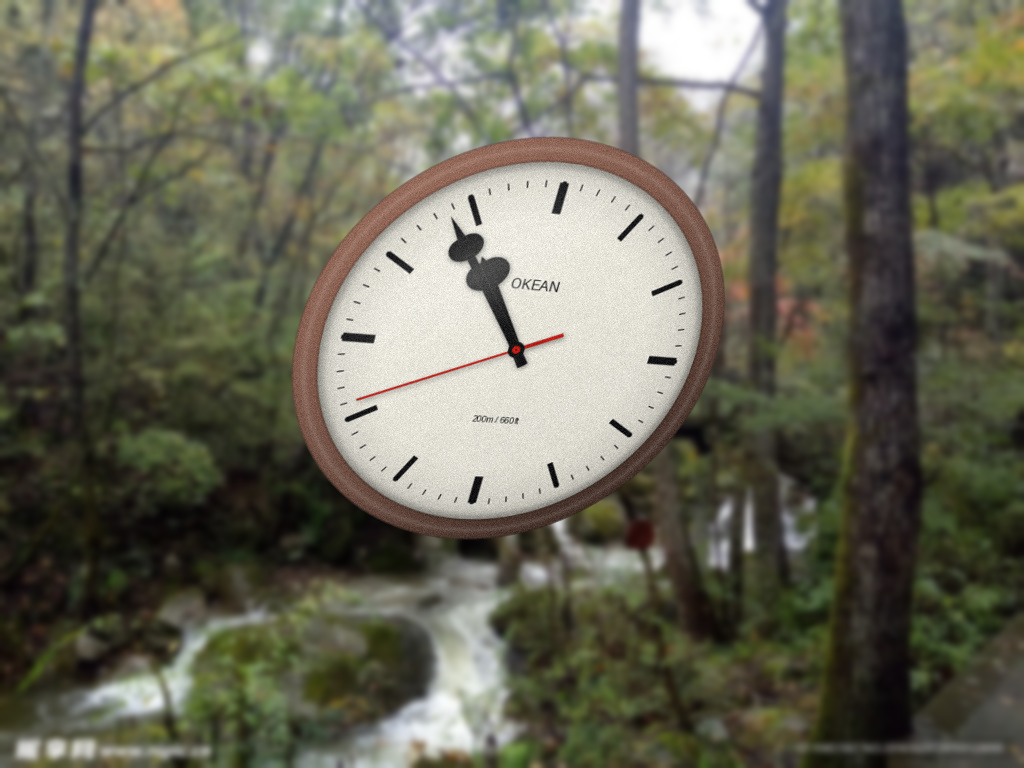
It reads 10:53:41
